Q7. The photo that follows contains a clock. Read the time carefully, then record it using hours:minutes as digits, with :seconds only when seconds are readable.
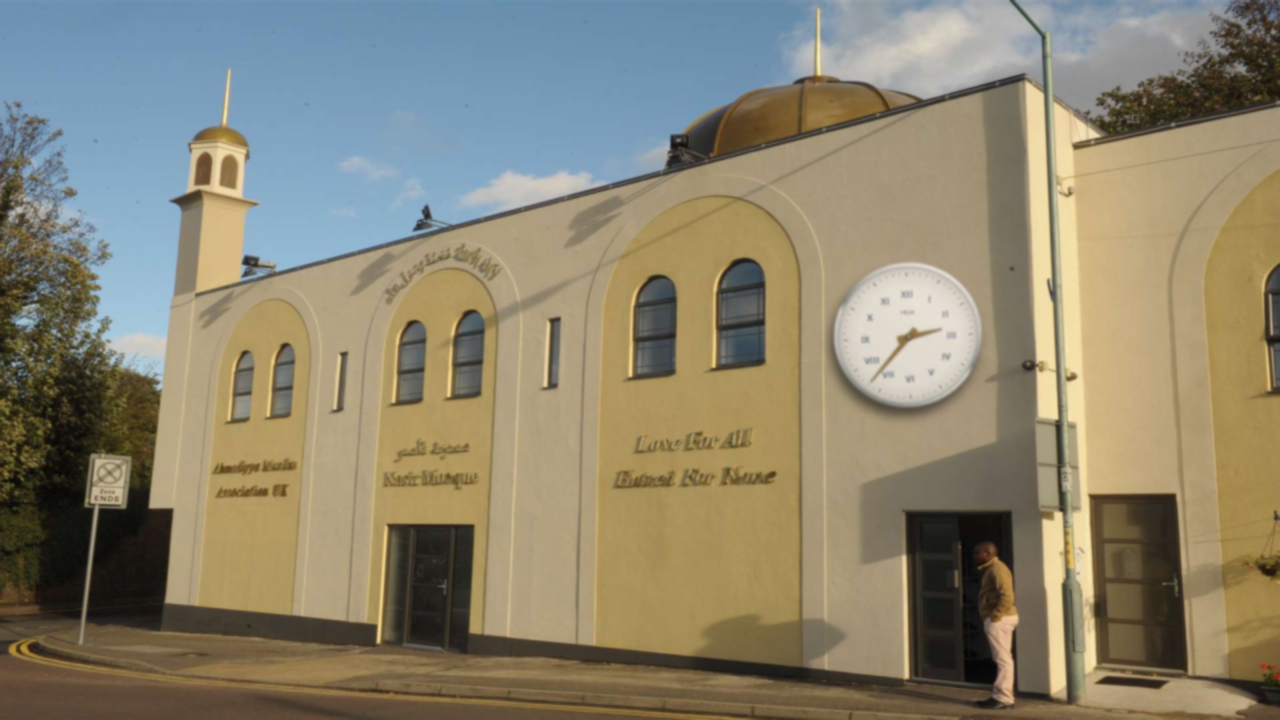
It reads 2:37
